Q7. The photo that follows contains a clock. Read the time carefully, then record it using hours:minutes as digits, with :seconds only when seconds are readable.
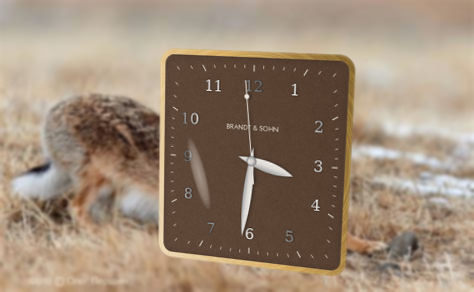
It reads 3:30:59
